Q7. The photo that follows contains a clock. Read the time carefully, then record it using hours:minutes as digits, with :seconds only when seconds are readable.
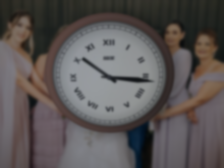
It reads 10:16
